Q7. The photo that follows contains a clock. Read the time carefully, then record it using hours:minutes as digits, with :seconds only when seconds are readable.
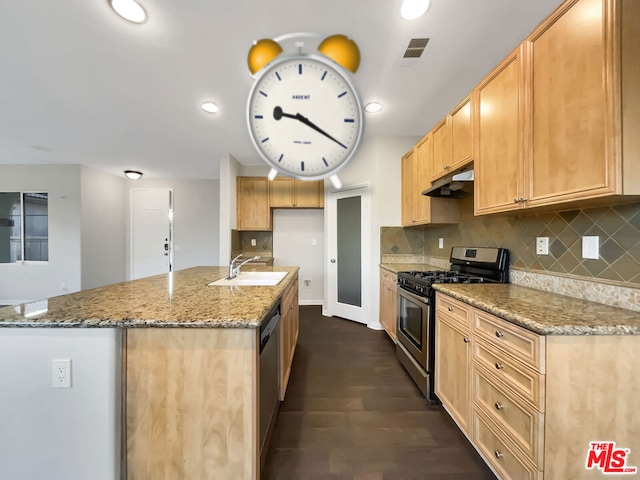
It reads 9:20
